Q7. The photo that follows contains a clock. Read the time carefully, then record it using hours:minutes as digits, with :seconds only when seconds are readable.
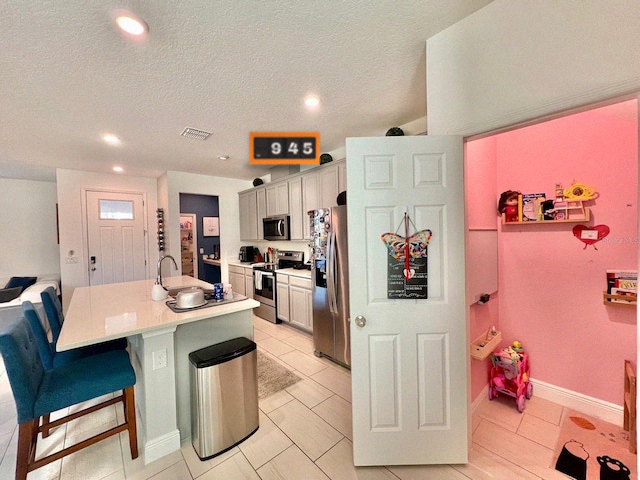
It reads 9:45
